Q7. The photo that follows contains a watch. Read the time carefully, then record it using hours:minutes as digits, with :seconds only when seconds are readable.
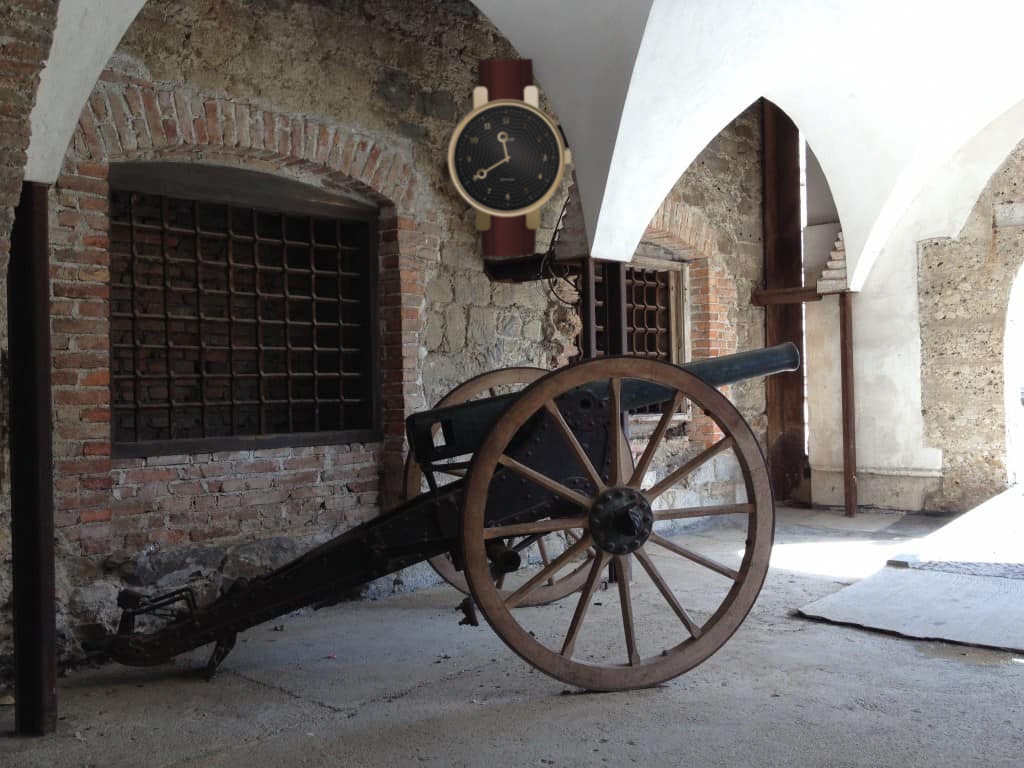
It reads 11:40
